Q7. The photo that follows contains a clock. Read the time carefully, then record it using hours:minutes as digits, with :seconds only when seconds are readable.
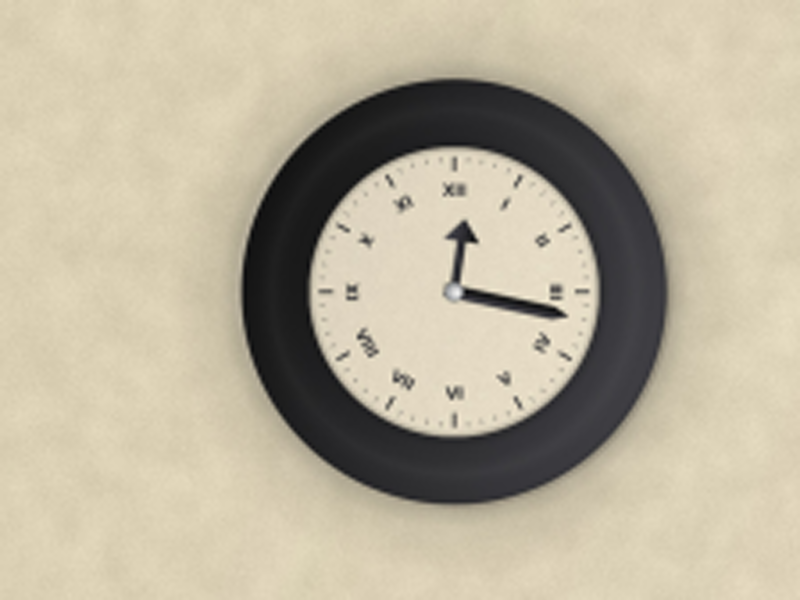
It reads 12:17
